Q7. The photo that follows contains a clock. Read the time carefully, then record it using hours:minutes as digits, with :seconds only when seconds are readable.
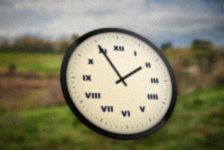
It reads 1:55
